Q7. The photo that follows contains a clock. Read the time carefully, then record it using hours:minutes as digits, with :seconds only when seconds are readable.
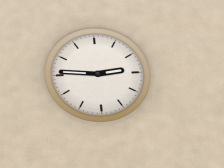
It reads 2:46
